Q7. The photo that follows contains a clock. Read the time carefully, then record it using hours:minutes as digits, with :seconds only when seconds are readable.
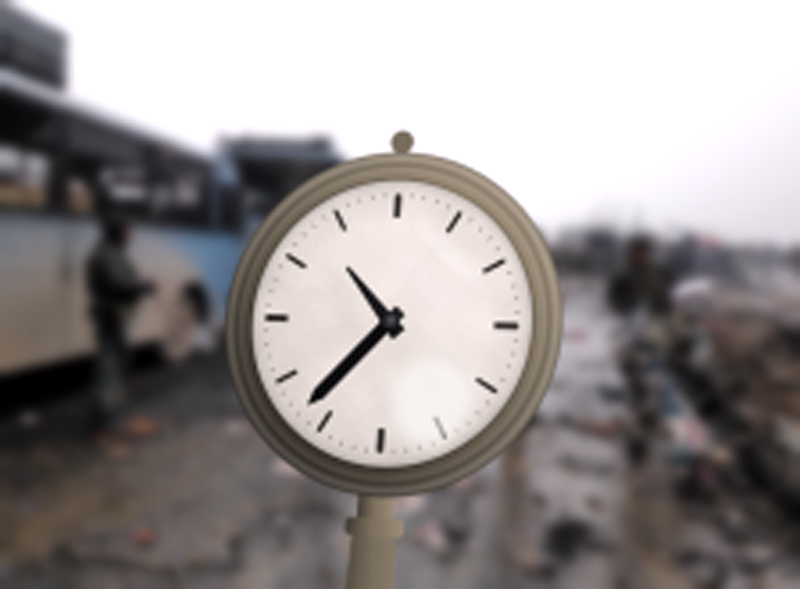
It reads 10:37
